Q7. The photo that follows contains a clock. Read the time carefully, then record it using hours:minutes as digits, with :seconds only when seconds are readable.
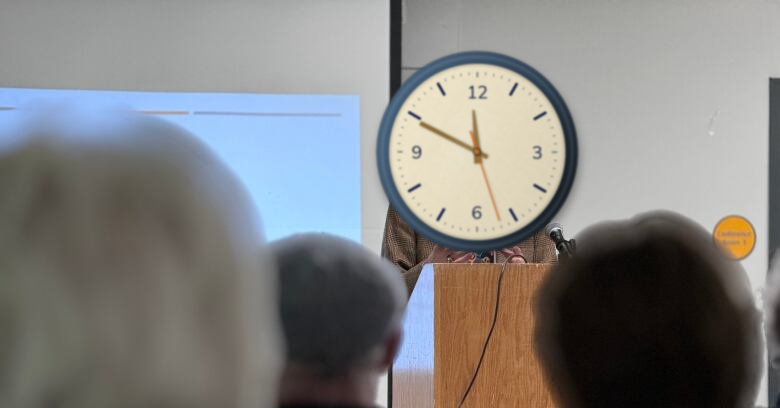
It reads 11:49:27
